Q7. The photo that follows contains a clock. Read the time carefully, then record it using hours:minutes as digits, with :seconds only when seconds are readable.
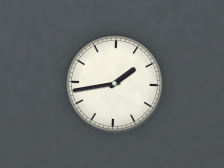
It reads 1:43
